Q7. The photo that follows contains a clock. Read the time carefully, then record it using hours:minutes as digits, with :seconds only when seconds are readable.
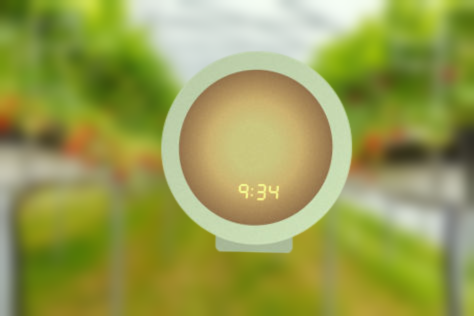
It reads 9:34
